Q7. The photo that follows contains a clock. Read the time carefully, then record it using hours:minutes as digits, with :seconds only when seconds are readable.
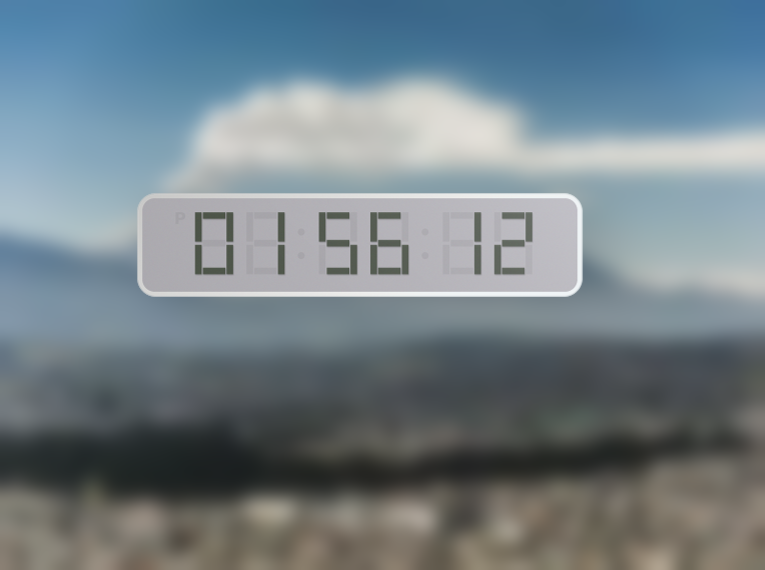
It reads 1:56:12
